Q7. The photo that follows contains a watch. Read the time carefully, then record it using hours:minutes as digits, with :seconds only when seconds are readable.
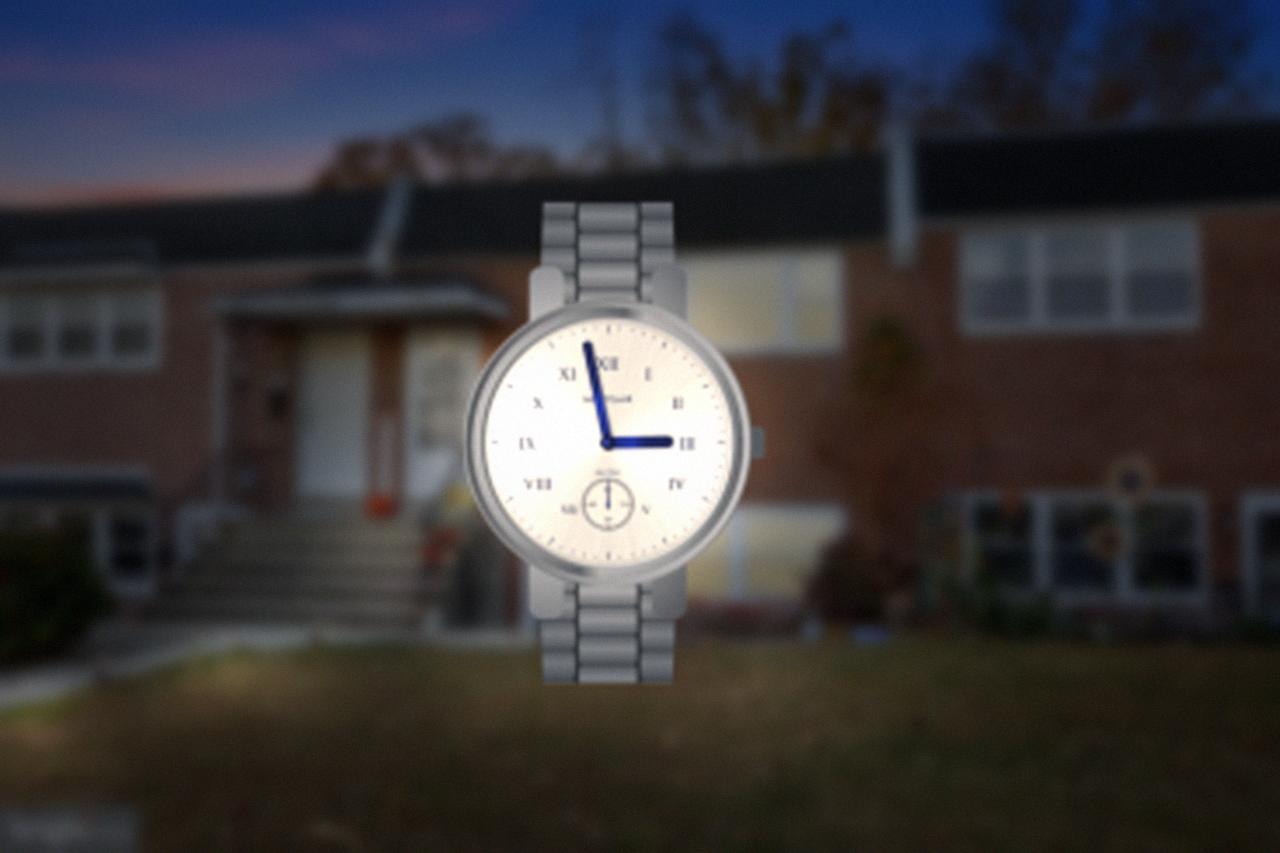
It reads 2:58
